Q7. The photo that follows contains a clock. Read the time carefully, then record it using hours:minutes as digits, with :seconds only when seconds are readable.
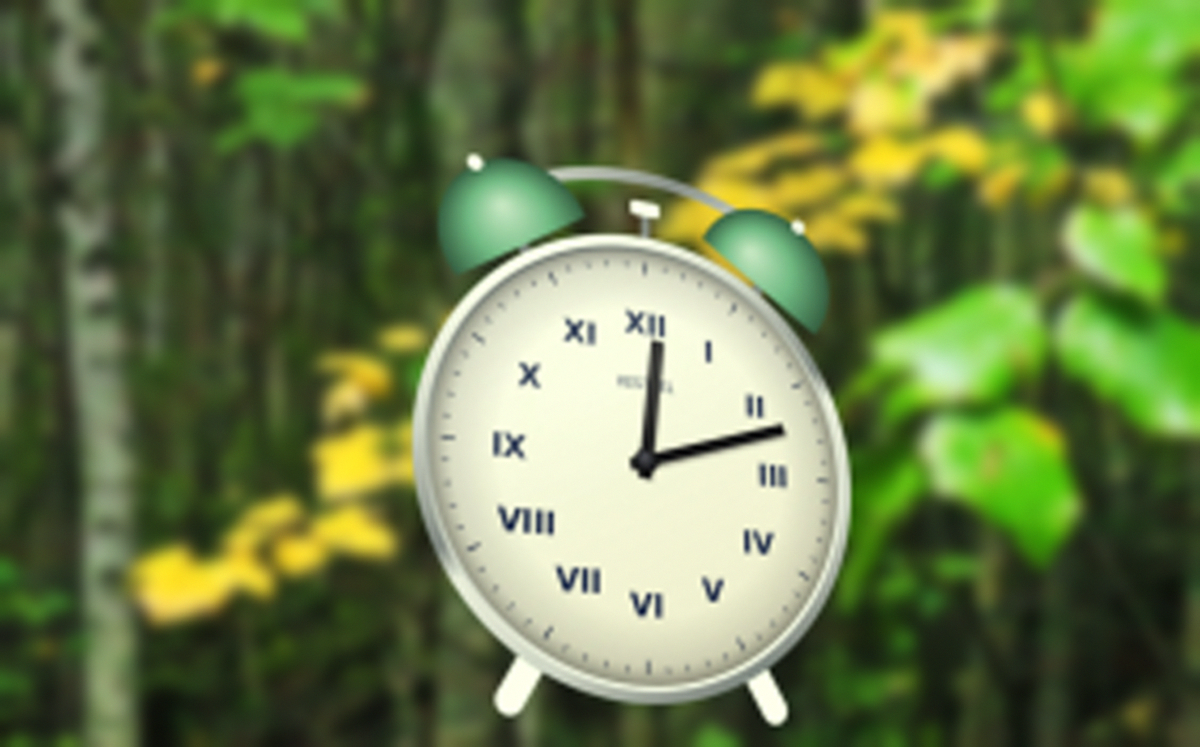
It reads 12:12
